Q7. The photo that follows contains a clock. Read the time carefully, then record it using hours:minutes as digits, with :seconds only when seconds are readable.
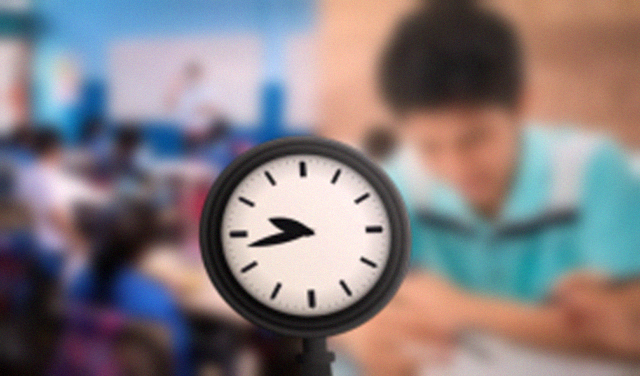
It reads 9:43
